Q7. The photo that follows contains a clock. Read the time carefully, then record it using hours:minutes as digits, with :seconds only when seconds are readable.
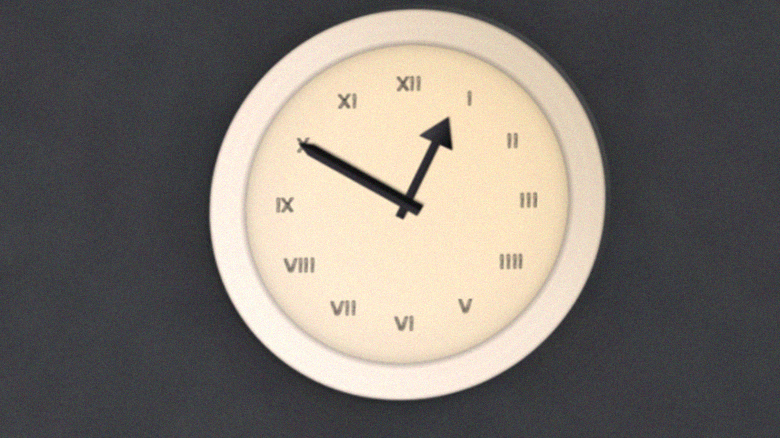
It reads 12:50
